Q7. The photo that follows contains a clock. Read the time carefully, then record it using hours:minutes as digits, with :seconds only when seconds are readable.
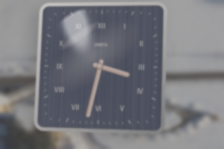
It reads 3:32
